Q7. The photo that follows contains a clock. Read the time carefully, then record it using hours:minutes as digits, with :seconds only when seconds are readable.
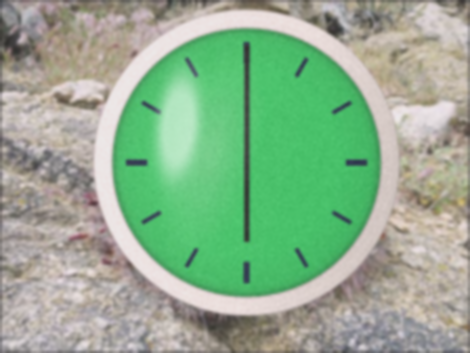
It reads 6:00
